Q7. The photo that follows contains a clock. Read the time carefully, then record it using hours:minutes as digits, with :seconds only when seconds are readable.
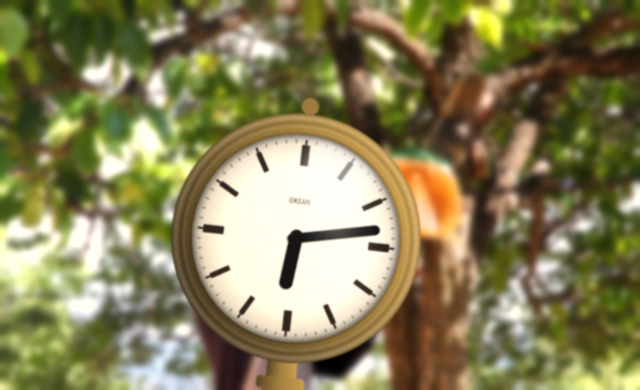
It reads 6:13
